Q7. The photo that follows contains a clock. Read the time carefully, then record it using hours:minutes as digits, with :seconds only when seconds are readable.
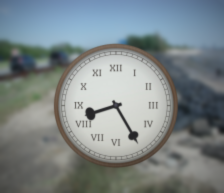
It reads 8:25
